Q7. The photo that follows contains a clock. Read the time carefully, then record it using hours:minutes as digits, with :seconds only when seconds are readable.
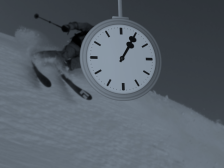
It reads 1:05
